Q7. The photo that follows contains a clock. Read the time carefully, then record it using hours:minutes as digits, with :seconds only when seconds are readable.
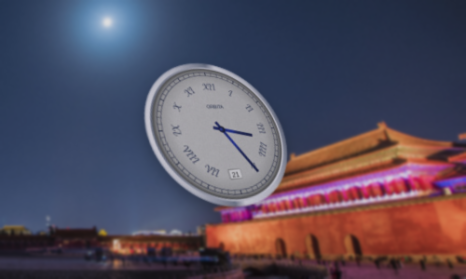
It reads 3:25
